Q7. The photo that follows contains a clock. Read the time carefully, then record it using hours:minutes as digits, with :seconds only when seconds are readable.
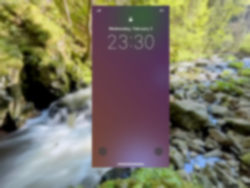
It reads 23:30
